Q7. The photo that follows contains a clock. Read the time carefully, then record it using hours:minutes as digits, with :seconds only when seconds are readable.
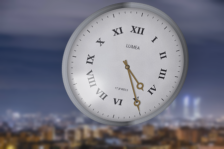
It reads 4:25
